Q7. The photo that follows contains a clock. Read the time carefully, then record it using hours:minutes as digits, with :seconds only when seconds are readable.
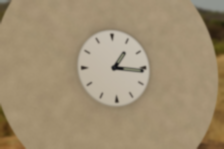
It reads 1:16
